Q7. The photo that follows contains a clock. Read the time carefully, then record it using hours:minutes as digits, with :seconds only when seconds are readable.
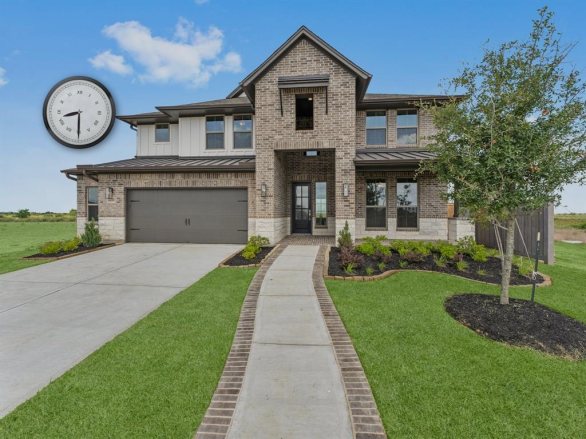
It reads 8:30
